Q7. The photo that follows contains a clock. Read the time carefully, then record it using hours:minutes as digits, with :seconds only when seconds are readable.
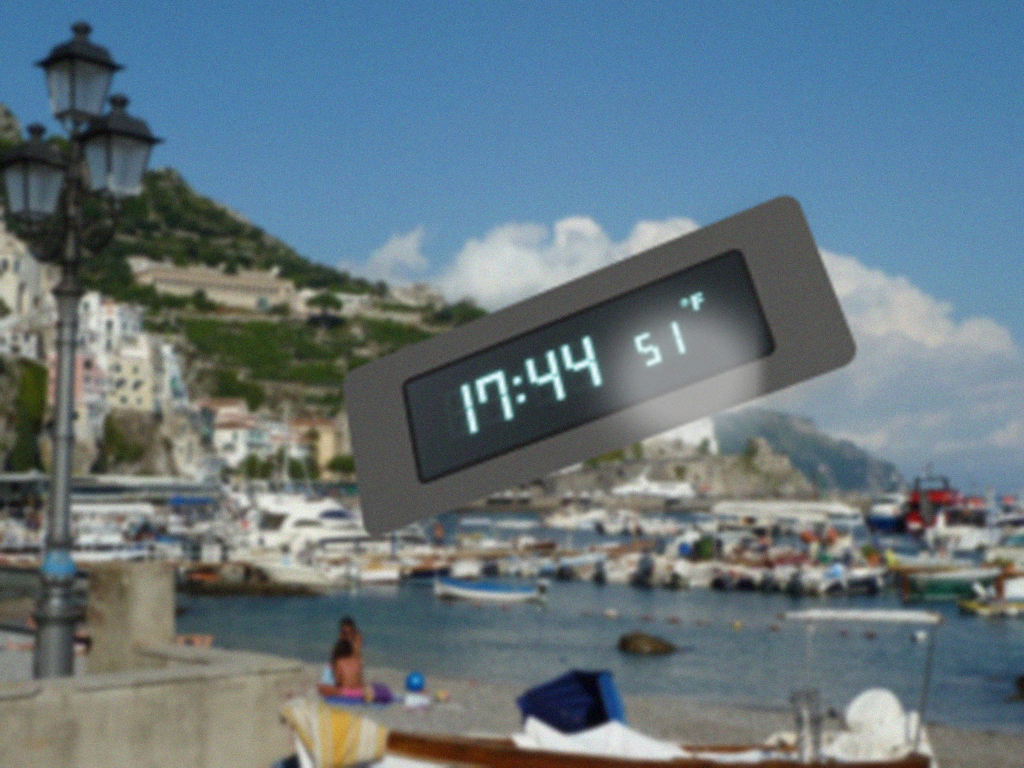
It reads 17:44
